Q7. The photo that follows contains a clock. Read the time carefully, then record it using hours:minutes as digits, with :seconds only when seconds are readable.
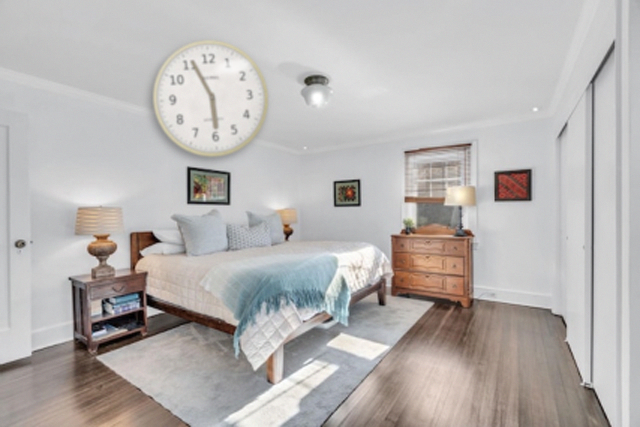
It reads 5:56
